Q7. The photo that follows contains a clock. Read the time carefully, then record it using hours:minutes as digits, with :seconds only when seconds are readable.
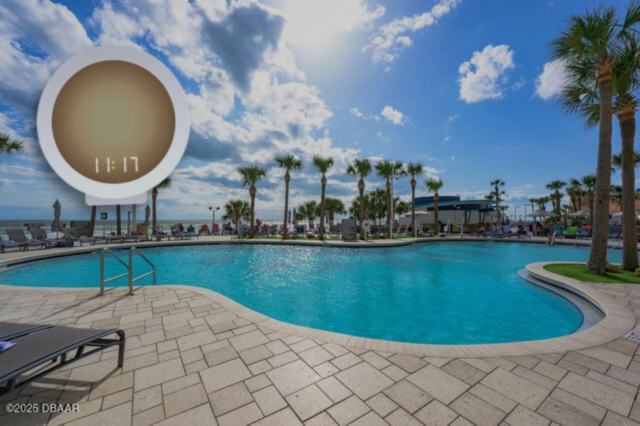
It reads 11:17
